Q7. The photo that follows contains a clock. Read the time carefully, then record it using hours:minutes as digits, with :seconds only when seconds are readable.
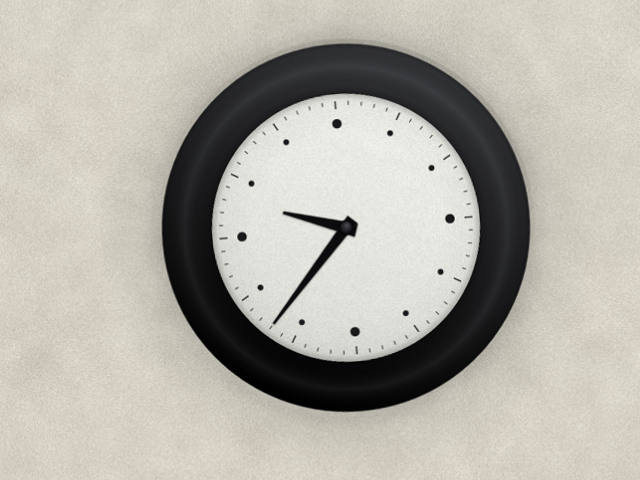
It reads 9:37
